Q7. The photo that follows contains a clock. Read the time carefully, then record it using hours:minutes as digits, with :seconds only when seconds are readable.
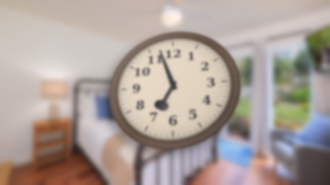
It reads 6:57
